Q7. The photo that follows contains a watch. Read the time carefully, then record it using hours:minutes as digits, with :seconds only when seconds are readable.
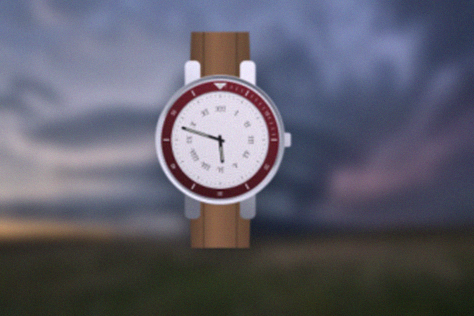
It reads 5:48
